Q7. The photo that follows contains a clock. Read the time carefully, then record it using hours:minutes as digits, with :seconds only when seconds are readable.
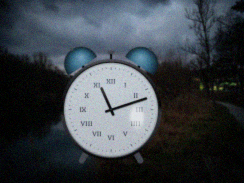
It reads 11:12
